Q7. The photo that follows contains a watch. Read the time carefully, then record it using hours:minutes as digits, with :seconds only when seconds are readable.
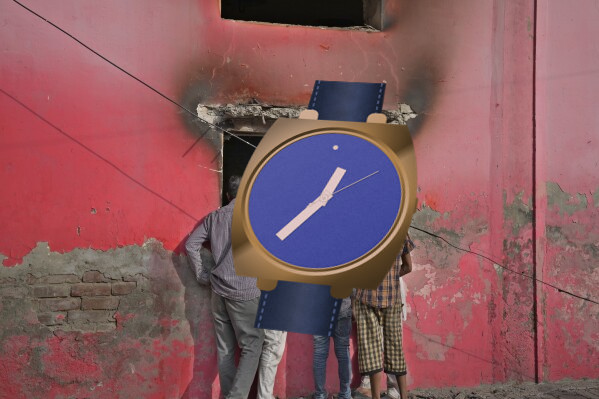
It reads 12:36:09
